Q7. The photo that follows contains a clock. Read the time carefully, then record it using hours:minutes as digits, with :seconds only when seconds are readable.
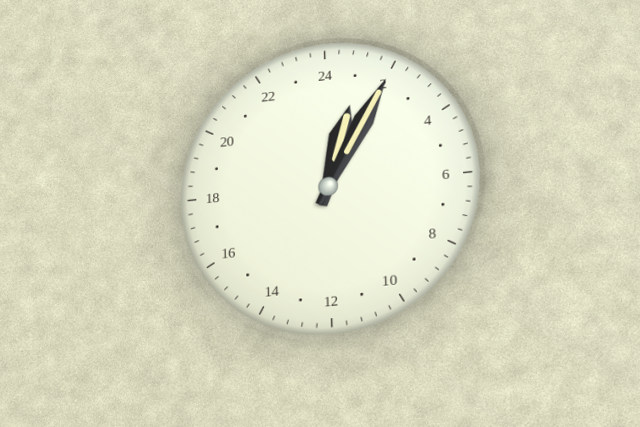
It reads 1:05
